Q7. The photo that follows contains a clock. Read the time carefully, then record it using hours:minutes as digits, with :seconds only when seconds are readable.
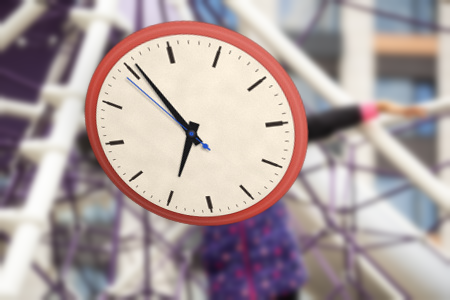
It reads 6:55:54
